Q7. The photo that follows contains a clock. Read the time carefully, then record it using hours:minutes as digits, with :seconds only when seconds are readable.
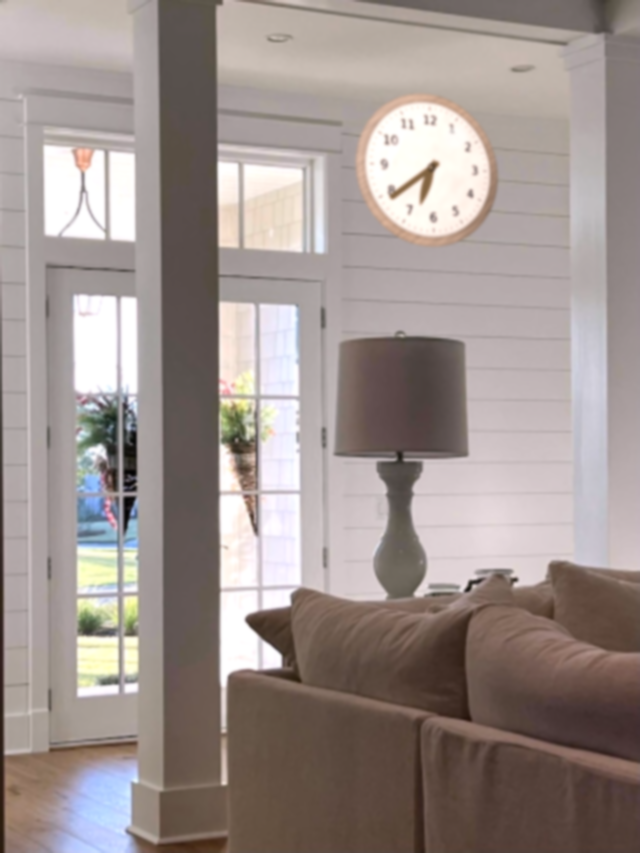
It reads 6:39
